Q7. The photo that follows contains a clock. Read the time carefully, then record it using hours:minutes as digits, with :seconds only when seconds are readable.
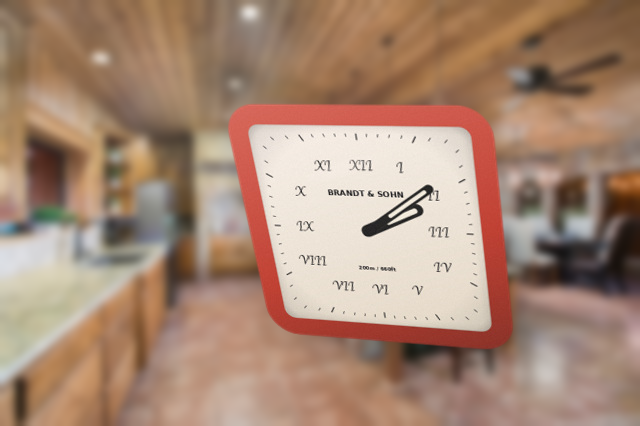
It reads 2:09
